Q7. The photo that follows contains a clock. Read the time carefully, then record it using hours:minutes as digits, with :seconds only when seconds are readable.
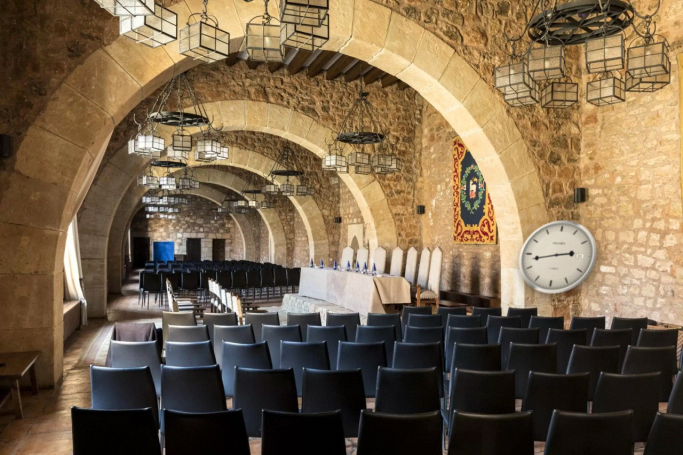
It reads 2:43
